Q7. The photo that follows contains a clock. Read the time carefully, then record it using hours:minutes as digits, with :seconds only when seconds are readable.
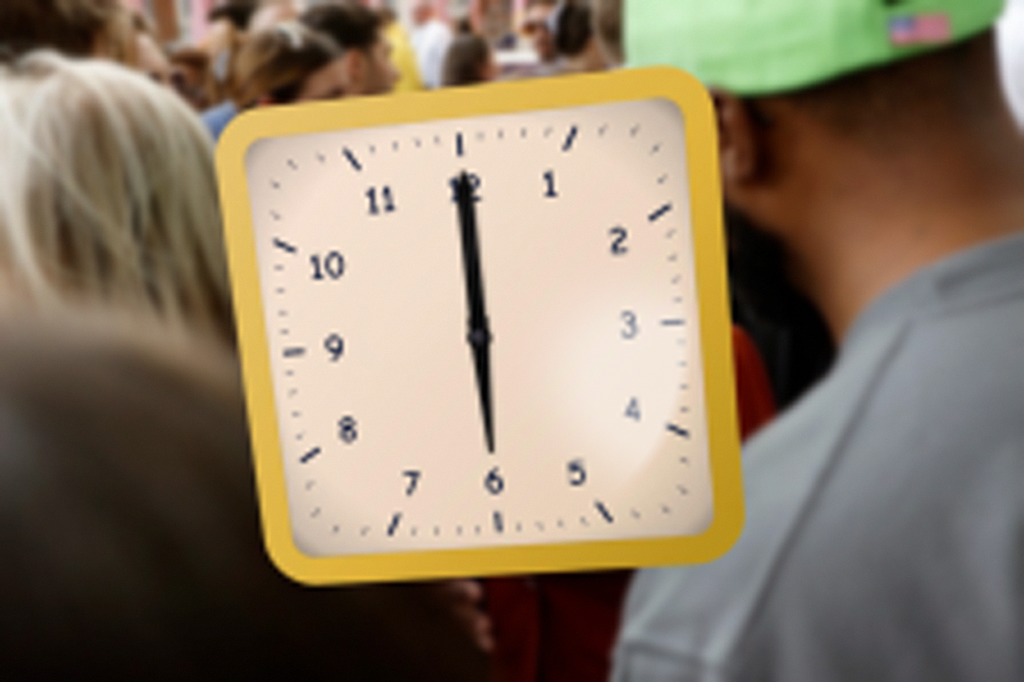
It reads 6:00
